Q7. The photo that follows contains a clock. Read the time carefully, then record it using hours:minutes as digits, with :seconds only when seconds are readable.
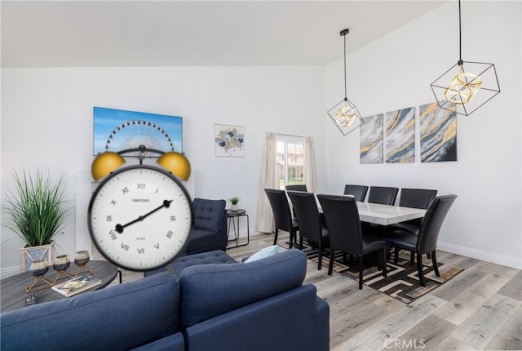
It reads 8:10
